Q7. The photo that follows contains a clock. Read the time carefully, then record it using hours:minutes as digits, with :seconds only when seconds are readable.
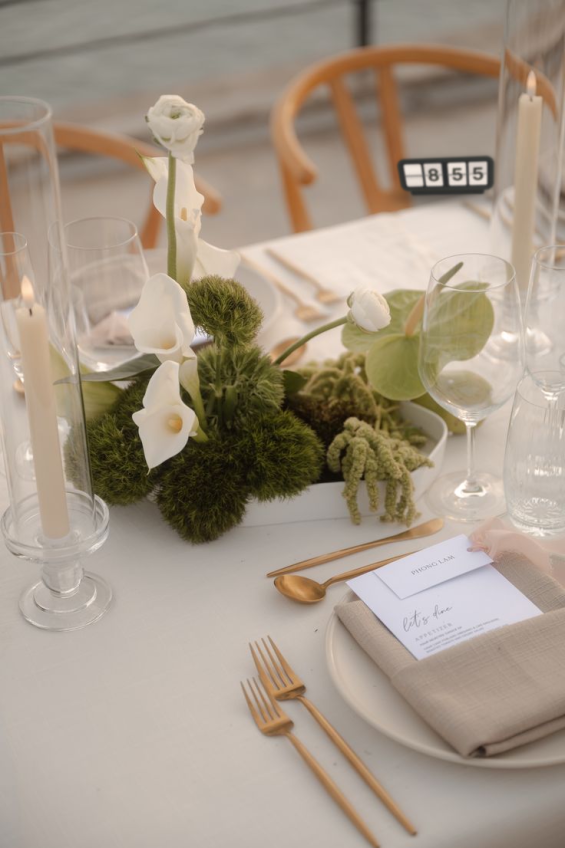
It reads 8:55
